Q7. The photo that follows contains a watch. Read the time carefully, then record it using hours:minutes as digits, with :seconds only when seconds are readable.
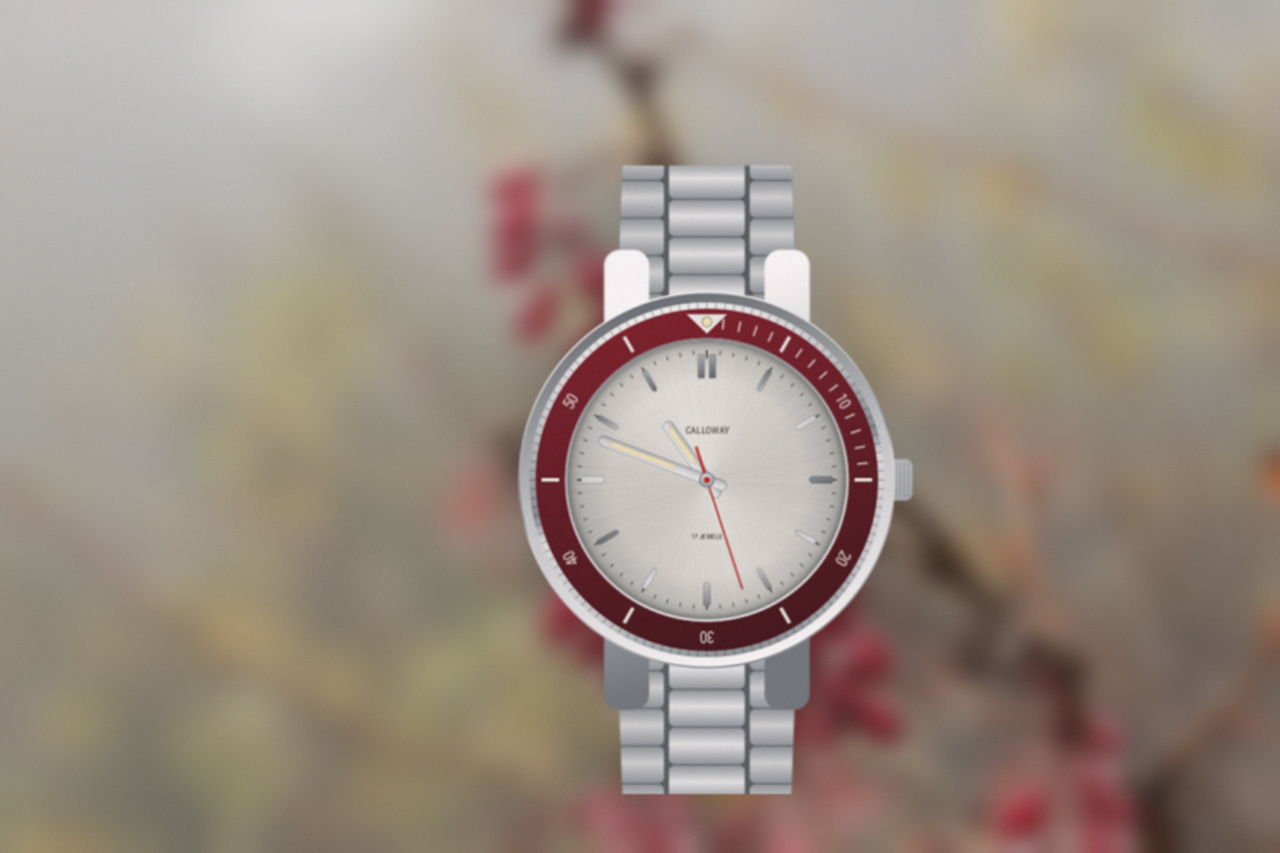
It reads 10:48:27
